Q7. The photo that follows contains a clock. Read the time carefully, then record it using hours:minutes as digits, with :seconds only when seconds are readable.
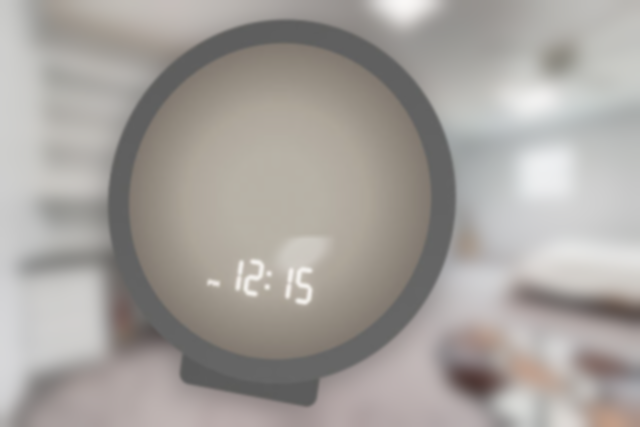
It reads 12:15
